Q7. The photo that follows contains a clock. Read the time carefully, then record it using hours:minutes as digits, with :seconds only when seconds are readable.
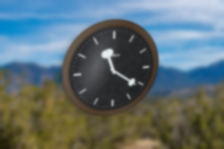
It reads 11:21
